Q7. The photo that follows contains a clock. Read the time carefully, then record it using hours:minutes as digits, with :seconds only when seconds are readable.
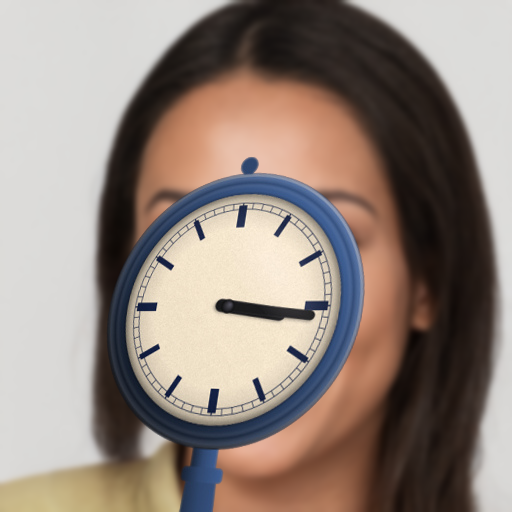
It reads 3:16
